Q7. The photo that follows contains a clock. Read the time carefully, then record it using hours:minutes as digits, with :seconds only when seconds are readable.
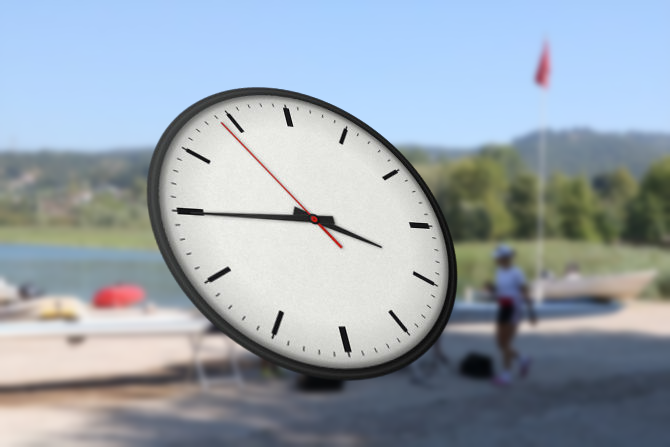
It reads 3:44:54
